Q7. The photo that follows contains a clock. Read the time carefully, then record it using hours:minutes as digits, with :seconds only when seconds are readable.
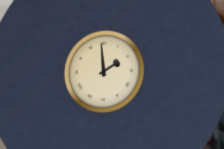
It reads 1:59
